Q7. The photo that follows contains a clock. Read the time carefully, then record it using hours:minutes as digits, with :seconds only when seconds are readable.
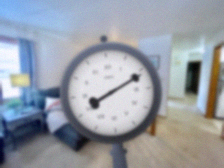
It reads 8:11
